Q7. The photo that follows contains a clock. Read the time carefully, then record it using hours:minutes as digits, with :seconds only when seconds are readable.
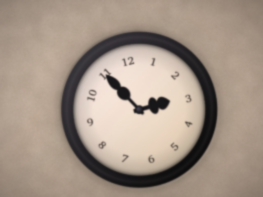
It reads 2:55
